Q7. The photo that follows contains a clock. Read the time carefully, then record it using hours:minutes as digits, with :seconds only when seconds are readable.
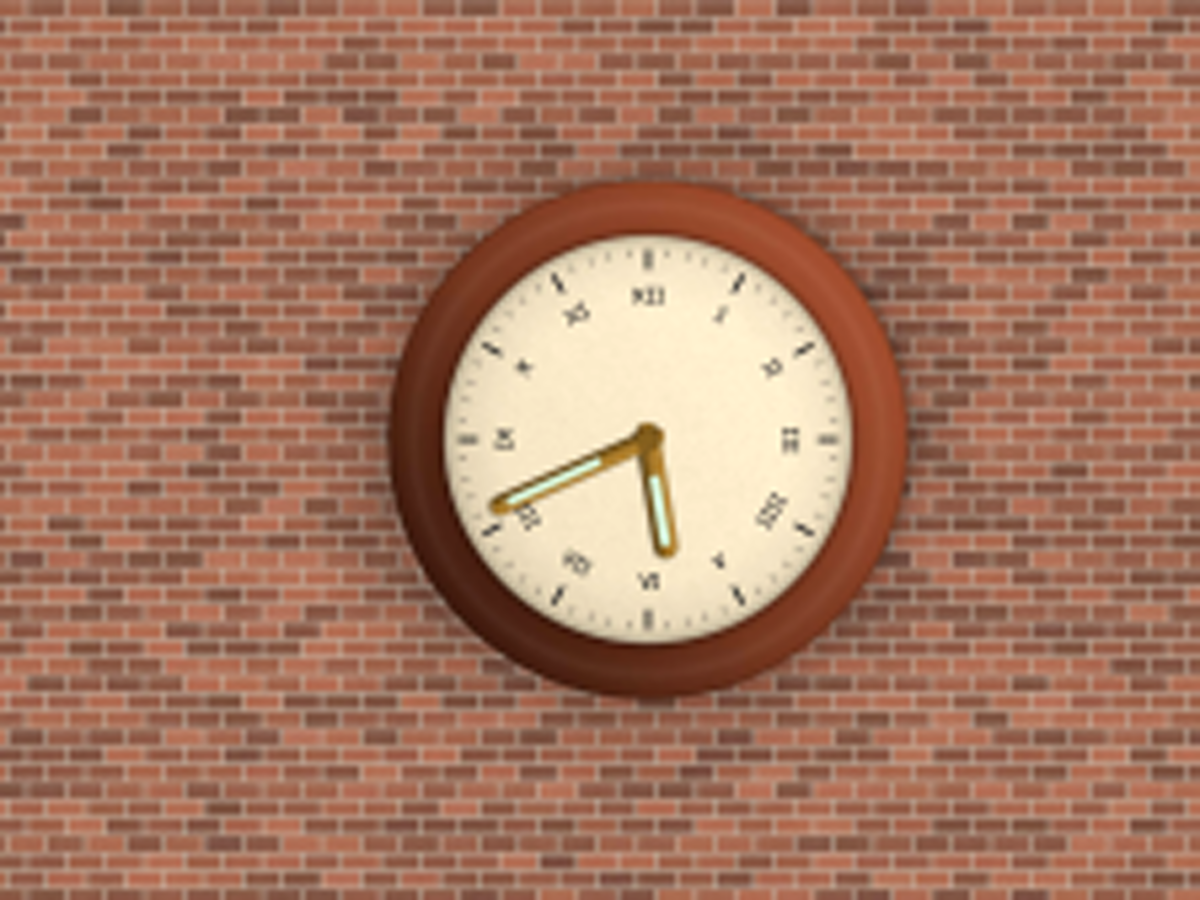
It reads 5:41
